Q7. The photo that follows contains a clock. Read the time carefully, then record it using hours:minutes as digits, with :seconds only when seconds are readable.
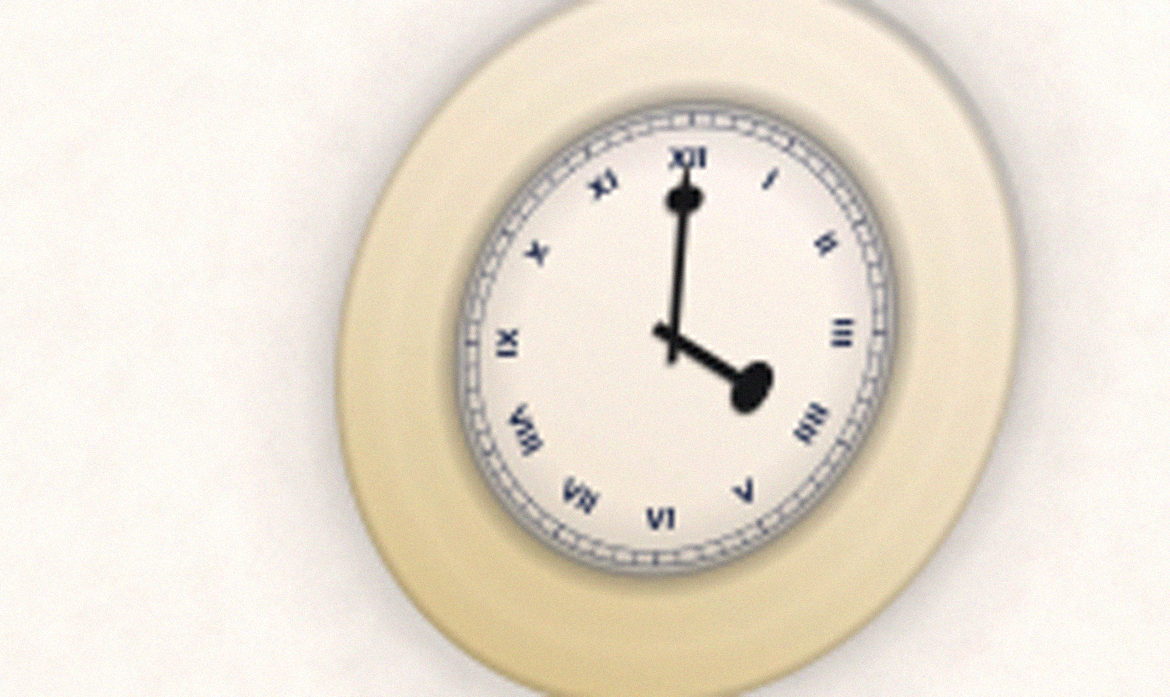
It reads 4:00
